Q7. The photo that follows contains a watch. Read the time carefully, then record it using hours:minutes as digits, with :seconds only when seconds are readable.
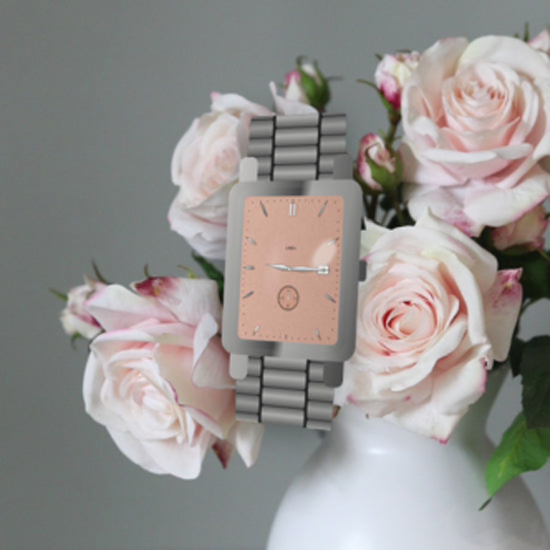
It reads 9:15
